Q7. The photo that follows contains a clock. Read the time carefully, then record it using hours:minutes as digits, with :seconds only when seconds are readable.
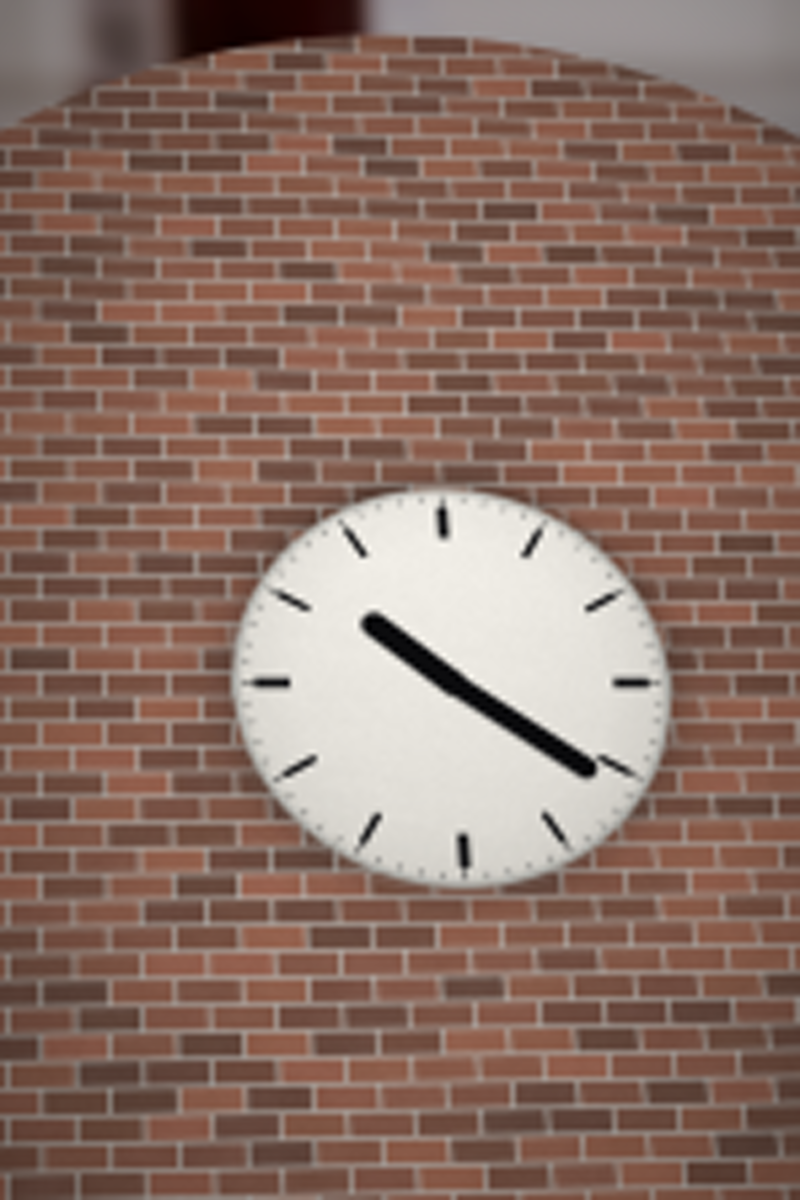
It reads 10:21
